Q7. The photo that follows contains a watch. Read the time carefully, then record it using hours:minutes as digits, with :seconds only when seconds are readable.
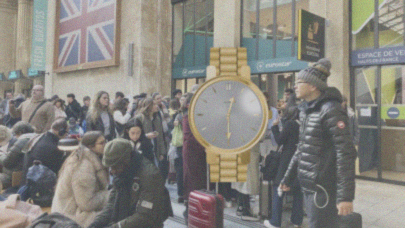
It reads 12:30
